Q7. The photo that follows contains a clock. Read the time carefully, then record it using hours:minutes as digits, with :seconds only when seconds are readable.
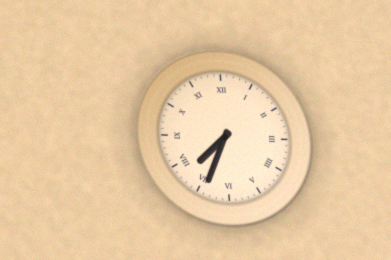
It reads 7:34
